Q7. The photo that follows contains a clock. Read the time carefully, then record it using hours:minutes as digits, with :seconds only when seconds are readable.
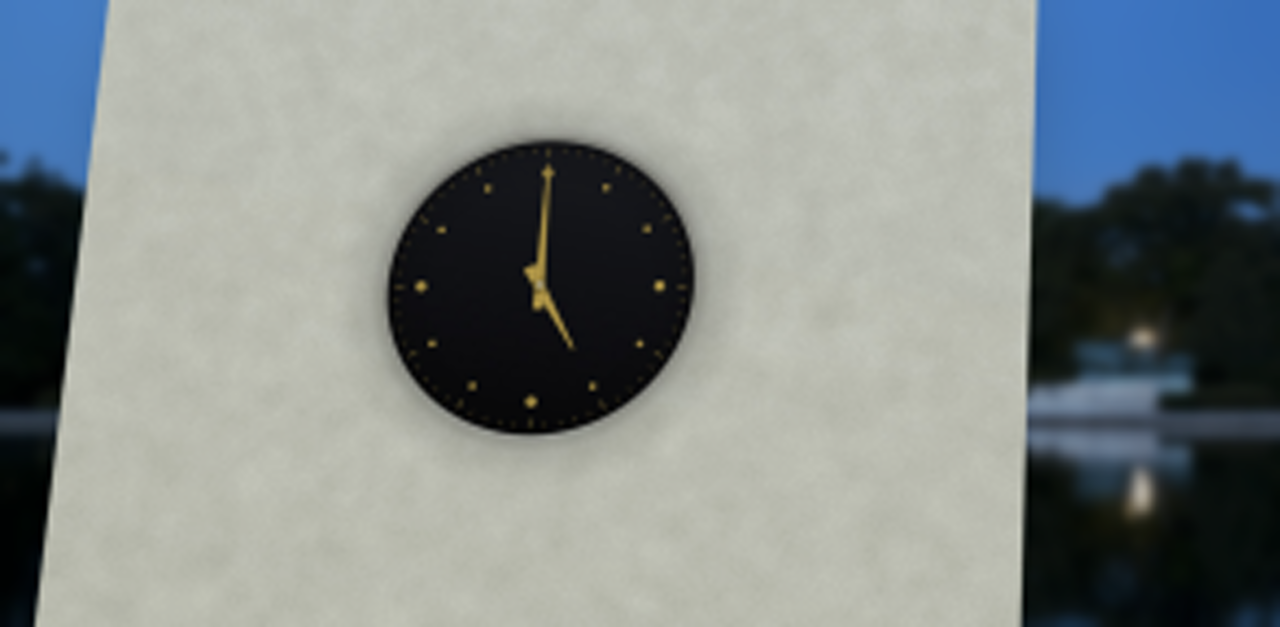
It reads 5:00
